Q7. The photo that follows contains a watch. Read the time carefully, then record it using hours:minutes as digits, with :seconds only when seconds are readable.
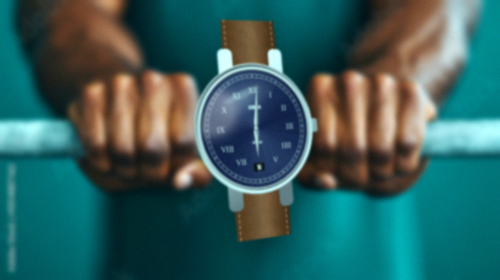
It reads 6:01
